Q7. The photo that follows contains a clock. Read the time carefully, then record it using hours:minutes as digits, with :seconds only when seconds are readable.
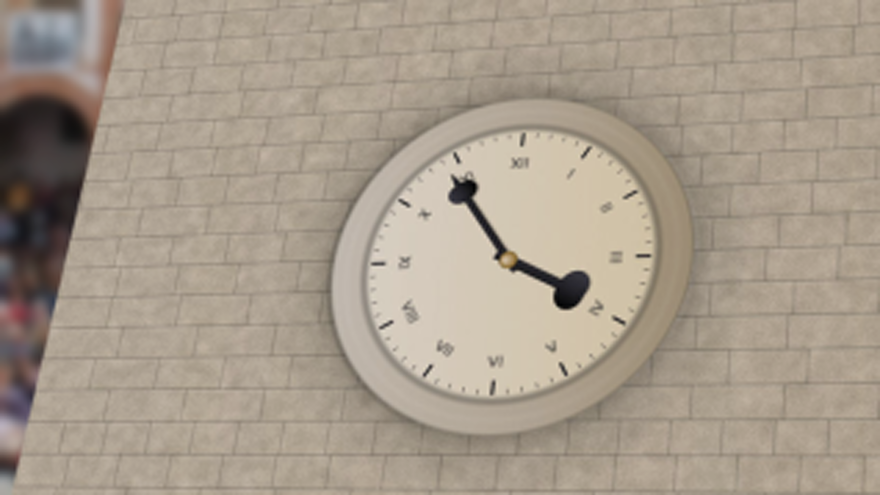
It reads 3:54
